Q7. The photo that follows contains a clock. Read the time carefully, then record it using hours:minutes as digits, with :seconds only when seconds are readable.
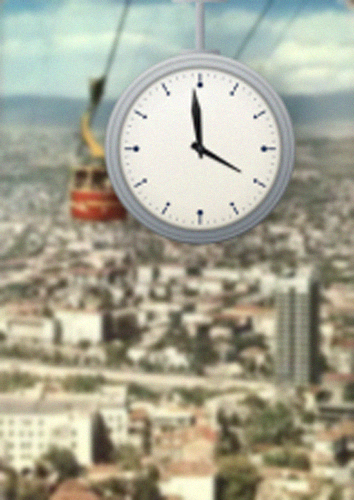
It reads 3:59
